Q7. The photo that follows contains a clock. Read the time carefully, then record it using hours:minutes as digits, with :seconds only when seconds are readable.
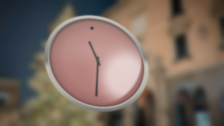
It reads 11:32
